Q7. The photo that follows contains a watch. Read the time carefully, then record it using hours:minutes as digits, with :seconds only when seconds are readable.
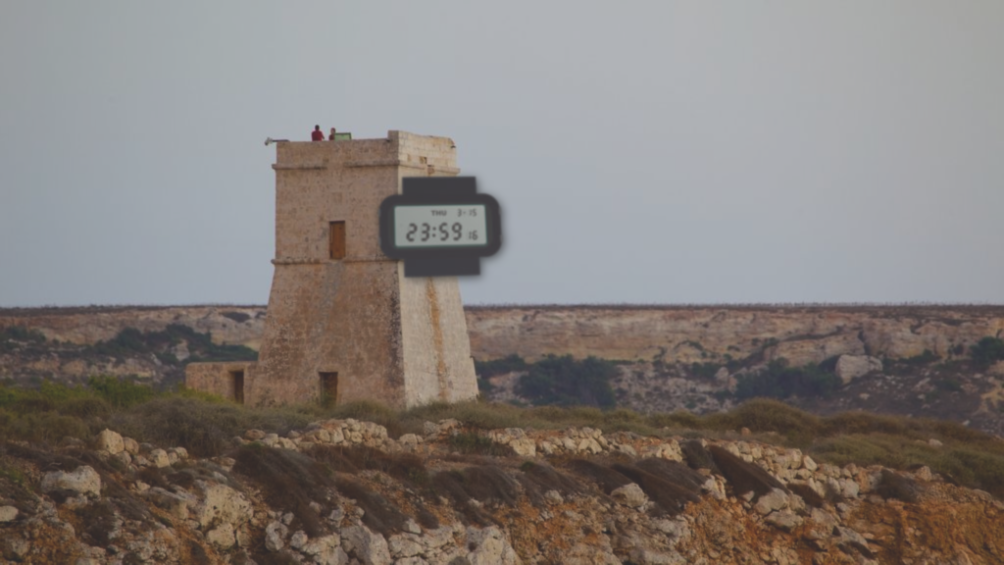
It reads 23:59
